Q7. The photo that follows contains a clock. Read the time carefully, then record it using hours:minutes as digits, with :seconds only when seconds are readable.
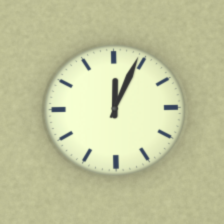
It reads 12:04
